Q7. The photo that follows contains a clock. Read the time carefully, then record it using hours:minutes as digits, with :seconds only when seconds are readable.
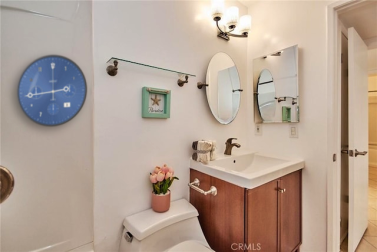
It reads 2:44
